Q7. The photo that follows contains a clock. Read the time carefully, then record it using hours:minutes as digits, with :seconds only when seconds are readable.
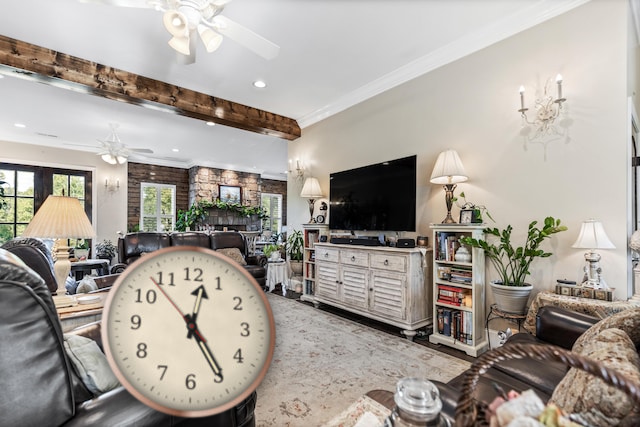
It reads 12:24:53
